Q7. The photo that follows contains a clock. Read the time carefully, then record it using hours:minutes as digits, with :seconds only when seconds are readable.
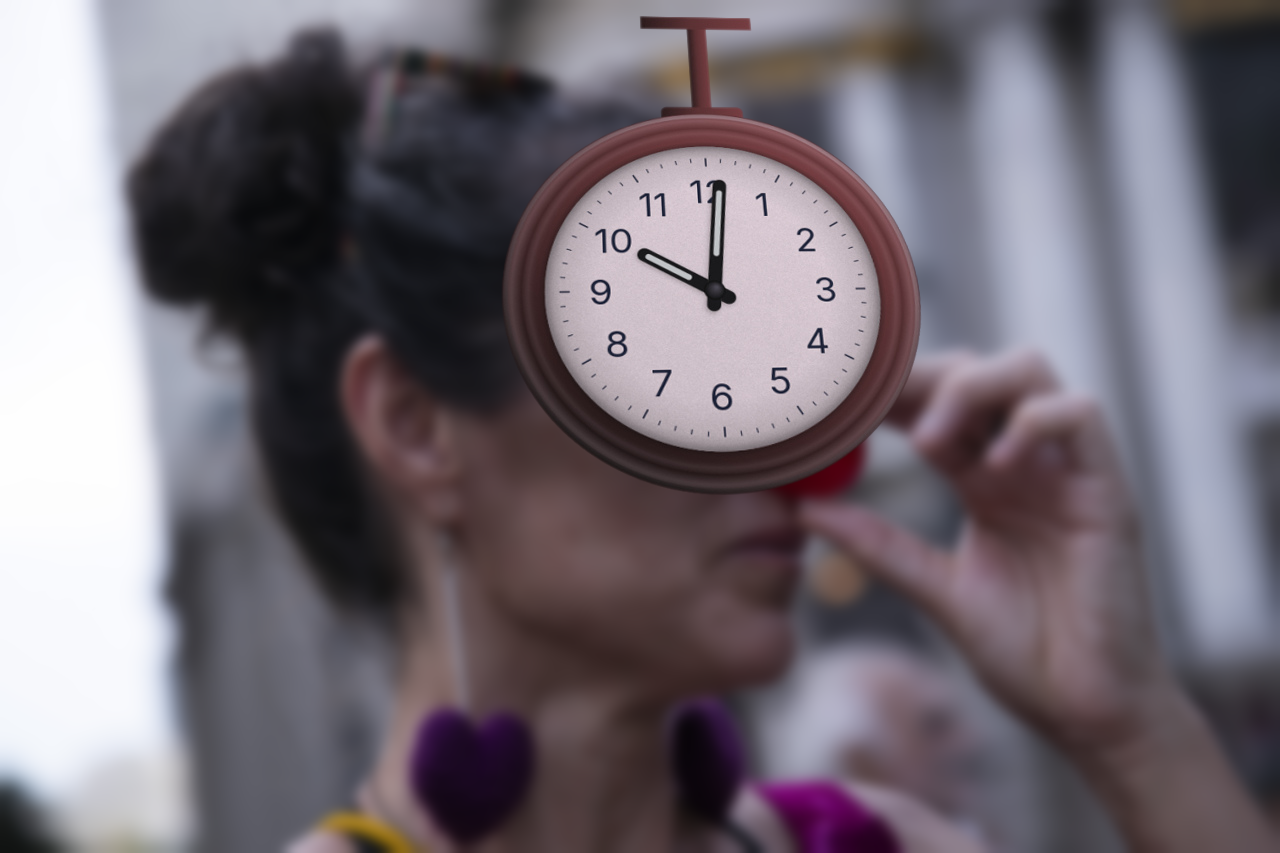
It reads 10:01
